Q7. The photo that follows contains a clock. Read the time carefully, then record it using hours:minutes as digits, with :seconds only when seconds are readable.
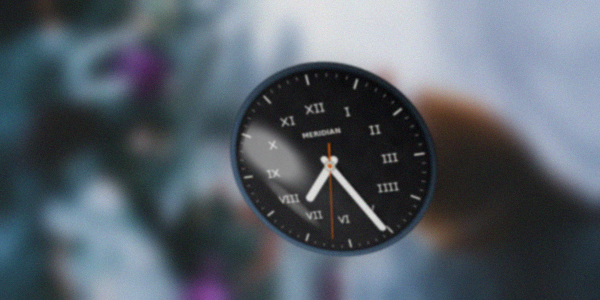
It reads 7:25:32
